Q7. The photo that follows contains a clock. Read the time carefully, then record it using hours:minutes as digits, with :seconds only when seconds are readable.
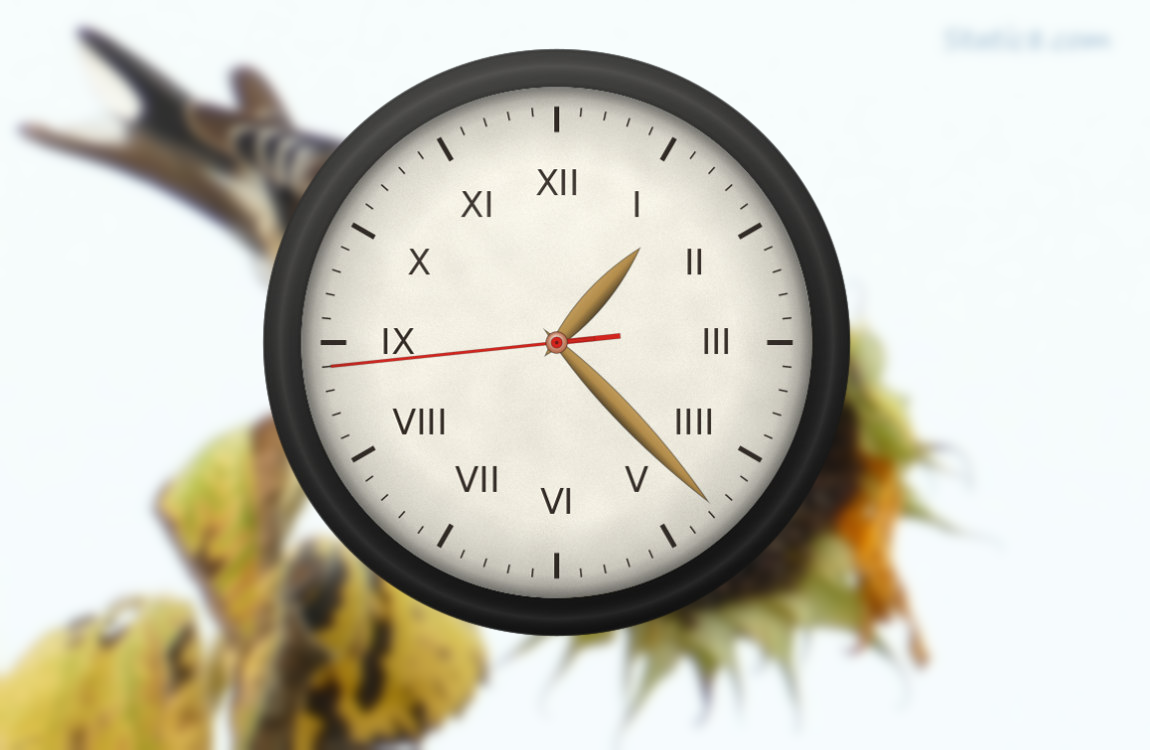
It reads 1:22:44
